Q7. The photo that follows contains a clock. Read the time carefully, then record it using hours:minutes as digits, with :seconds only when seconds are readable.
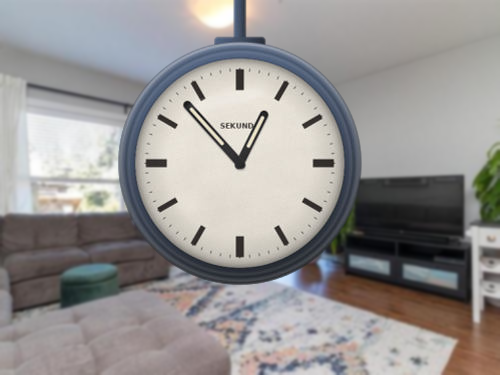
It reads 12:53
